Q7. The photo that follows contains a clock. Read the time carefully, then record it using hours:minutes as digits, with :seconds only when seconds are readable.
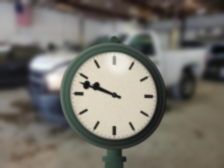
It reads 9:48
